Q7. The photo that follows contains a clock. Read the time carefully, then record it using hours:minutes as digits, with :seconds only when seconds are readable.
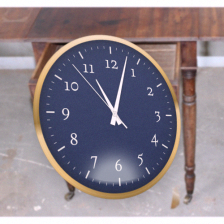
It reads 11:02:53
